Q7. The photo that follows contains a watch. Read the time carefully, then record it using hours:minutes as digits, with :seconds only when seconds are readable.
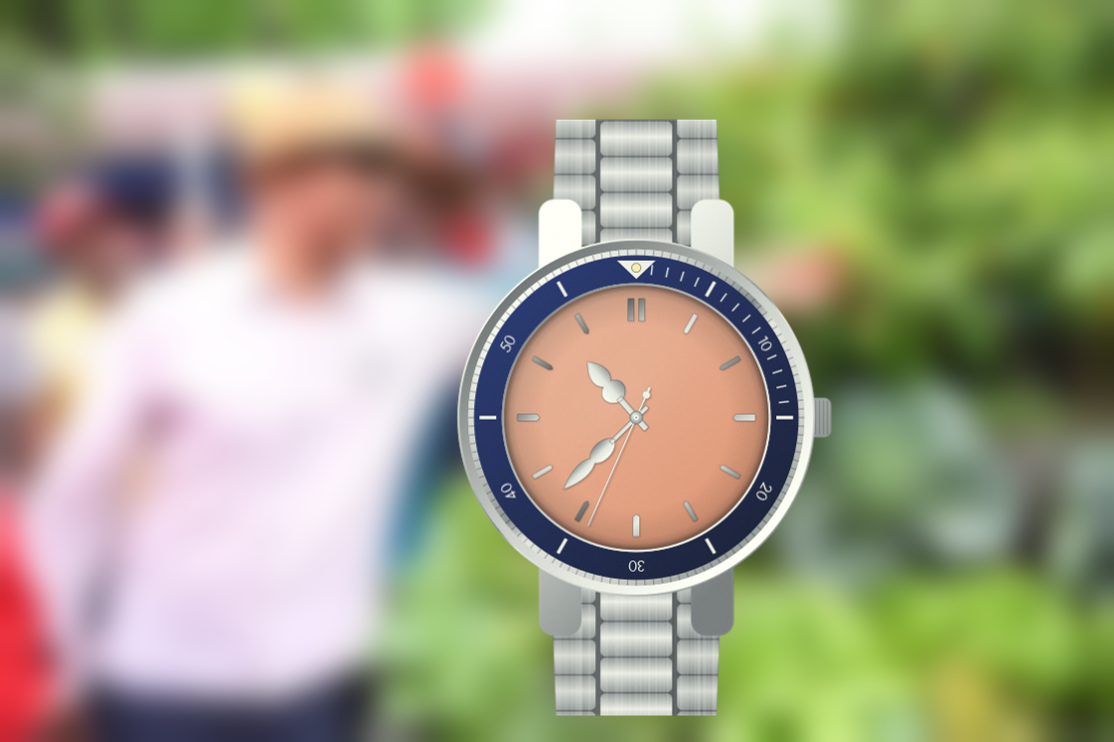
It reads 10:37:34
